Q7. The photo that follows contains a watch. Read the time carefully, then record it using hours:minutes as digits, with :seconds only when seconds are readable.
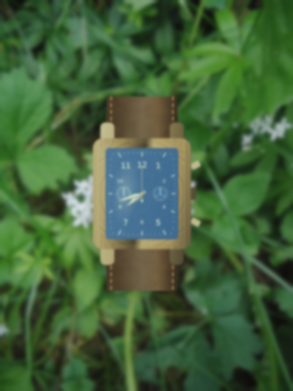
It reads 7:42
